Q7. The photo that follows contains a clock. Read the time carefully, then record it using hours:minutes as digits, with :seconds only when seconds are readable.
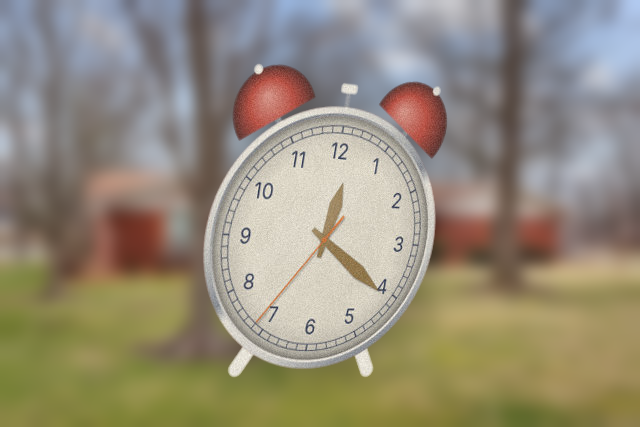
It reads 12:20:36
